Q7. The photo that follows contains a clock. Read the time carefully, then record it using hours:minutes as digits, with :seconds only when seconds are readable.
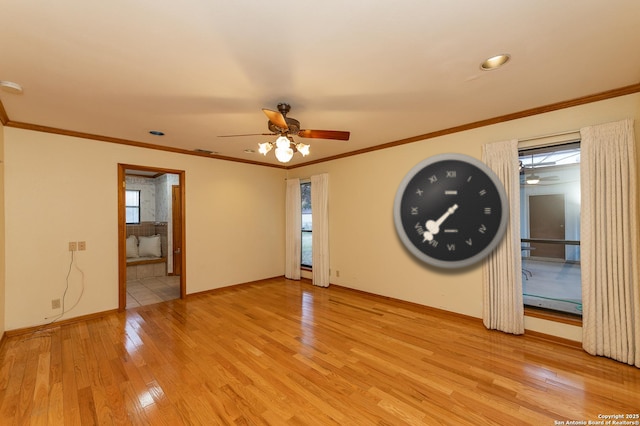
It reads 7:37
